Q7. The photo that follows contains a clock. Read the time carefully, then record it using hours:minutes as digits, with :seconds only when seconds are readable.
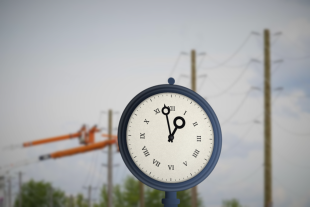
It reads 12:58
